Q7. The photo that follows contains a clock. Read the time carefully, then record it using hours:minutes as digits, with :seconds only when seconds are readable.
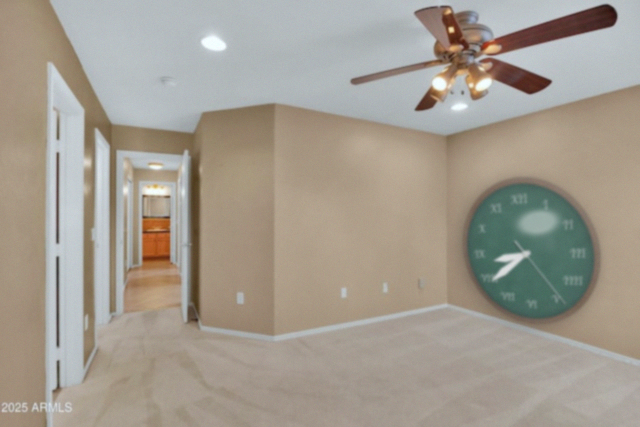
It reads 8:39:24
